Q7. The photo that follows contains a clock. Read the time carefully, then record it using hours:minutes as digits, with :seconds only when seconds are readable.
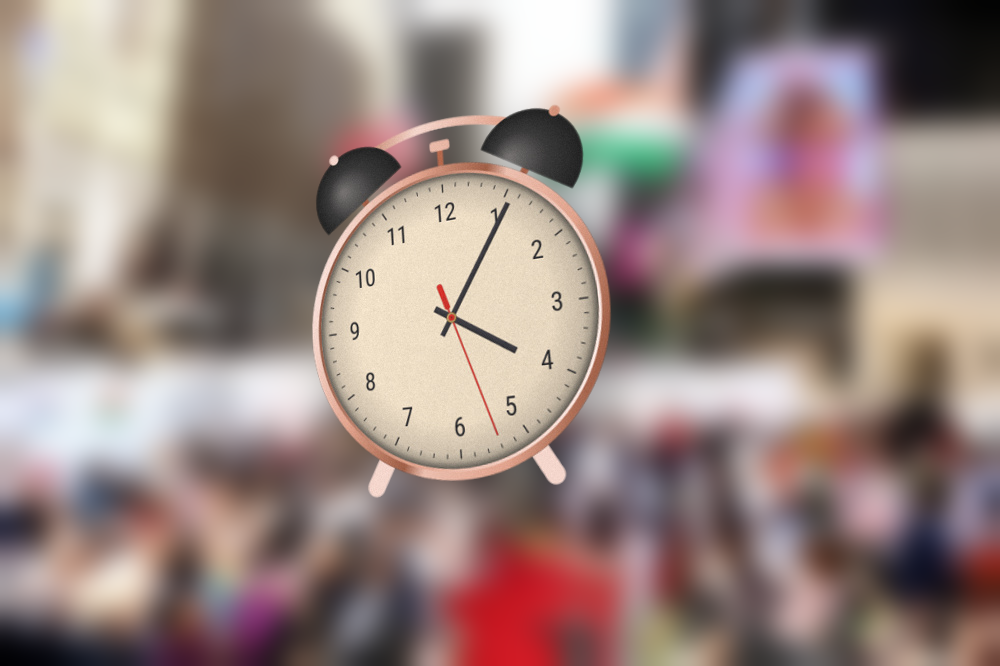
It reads 4:05:27
